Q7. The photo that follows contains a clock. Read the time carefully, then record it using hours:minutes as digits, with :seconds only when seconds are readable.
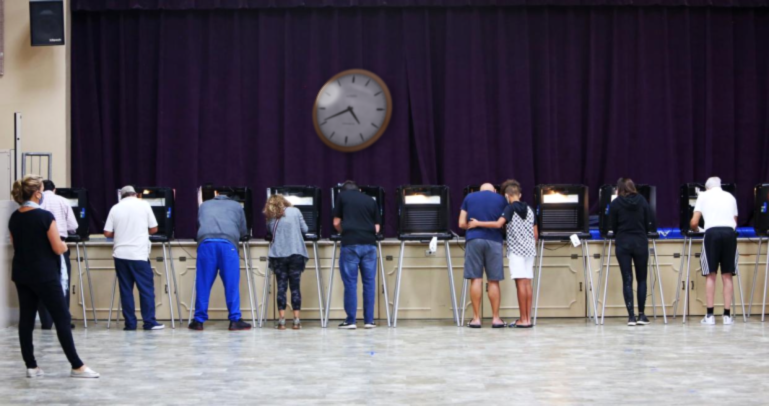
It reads 4:41
